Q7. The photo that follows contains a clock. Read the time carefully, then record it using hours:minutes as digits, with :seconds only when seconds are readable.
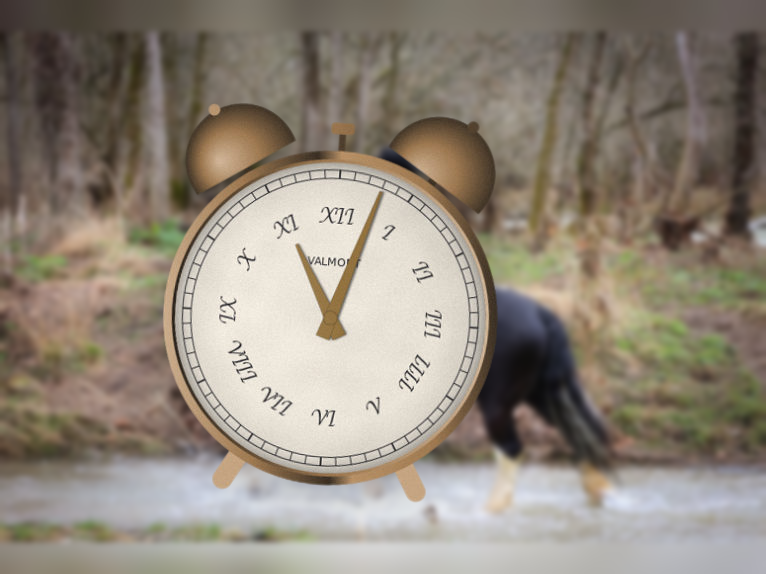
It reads 11:03
